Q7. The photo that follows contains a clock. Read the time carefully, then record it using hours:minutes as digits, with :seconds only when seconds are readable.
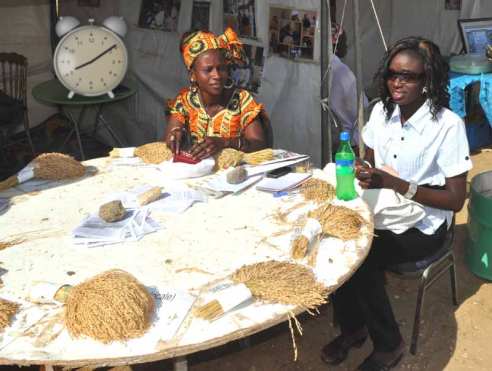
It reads 8:09
